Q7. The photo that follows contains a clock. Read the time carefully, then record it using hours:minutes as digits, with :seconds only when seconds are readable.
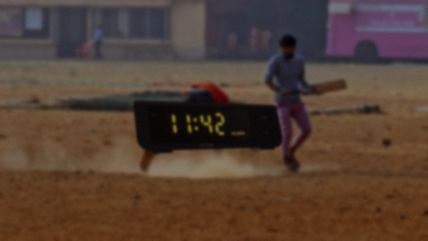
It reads 11:42
